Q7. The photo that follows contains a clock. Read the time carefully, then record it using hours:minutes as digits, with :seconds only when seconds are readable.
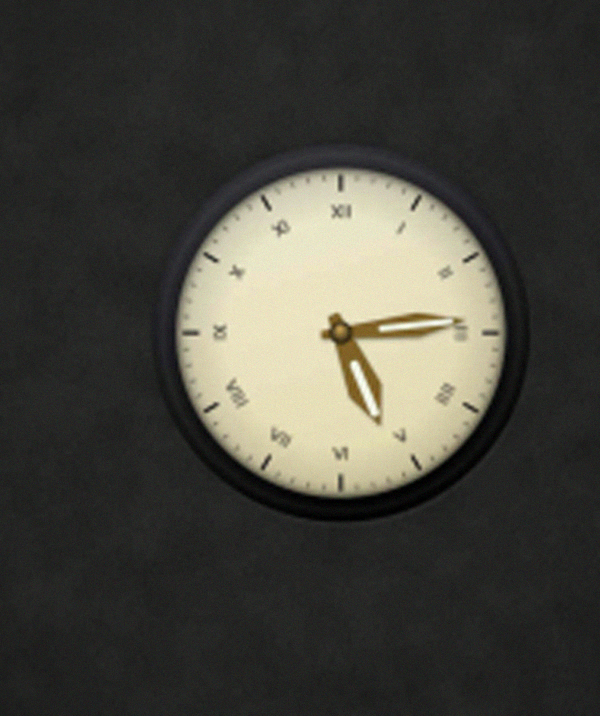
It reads 5:14
